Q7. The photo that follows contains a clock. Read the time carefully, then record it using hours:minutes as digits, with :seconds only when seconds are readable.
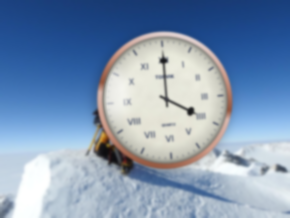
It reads 4:00
